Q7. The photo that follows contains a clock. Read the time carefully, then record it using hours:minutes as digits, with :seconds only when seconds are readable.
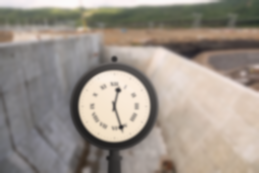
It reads 12:27
